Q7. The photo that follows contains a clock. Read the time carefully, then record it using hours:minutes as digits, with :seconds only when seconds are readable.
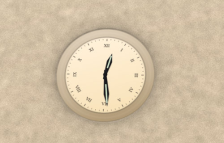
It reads 12:29
